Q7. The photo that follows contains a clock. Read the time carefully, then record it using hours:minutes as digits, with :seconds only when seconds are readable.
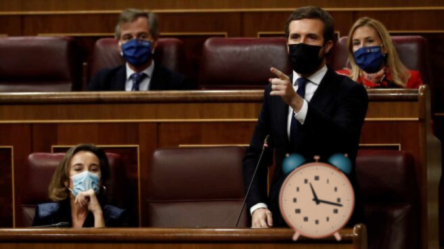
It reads 11:17
